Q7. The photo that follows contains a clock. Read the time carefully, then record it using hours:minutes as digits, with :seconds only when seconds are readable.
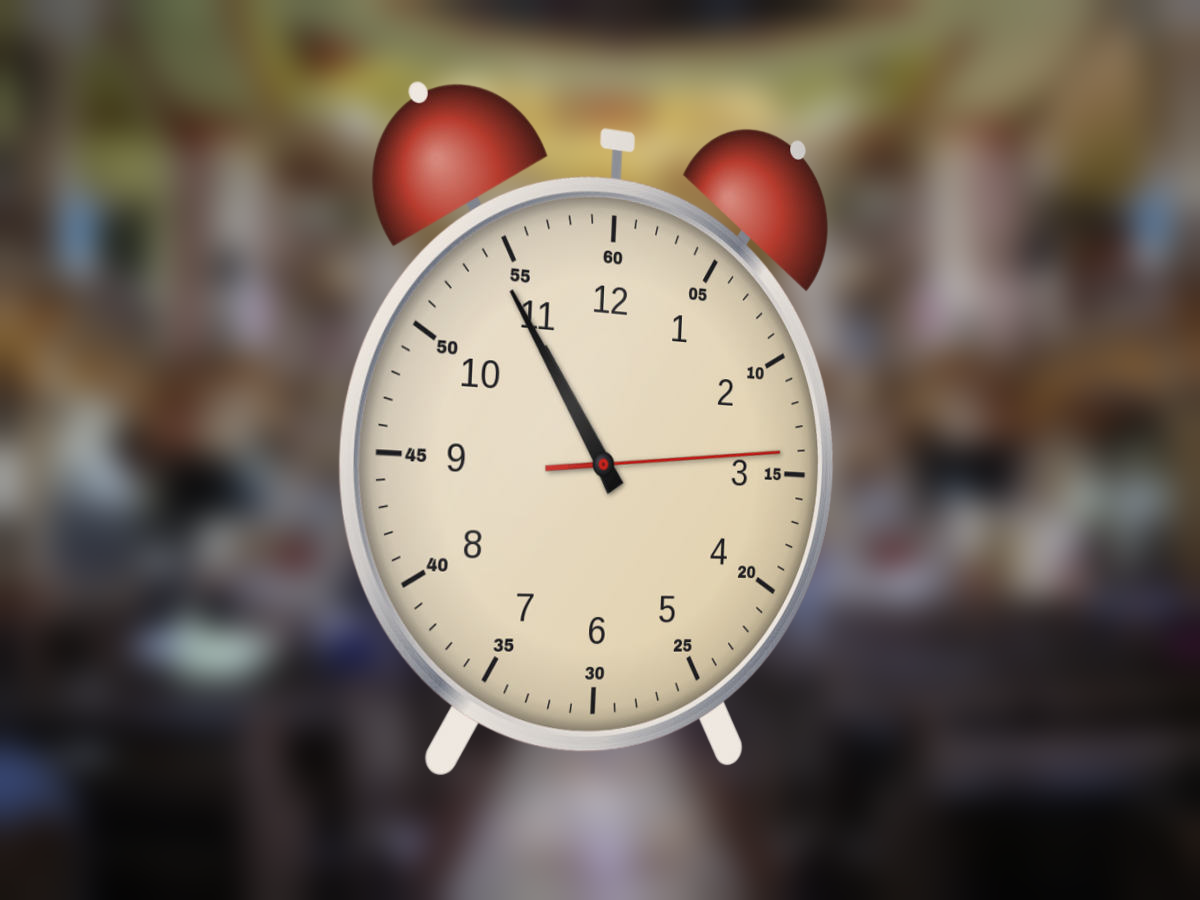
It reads 10:54:14
